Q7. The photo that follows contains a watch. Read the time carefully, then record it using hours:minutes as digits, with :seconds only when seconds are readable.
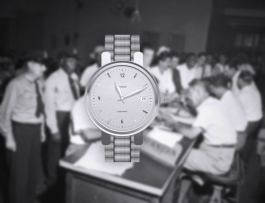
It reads 11:11
